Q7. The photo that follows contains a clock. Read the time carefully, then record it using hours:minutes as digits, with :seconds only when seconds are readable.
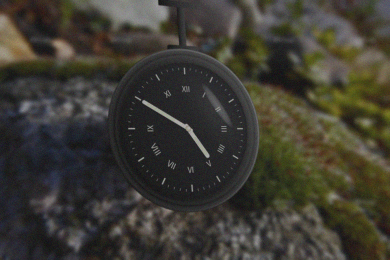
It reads 4:50
